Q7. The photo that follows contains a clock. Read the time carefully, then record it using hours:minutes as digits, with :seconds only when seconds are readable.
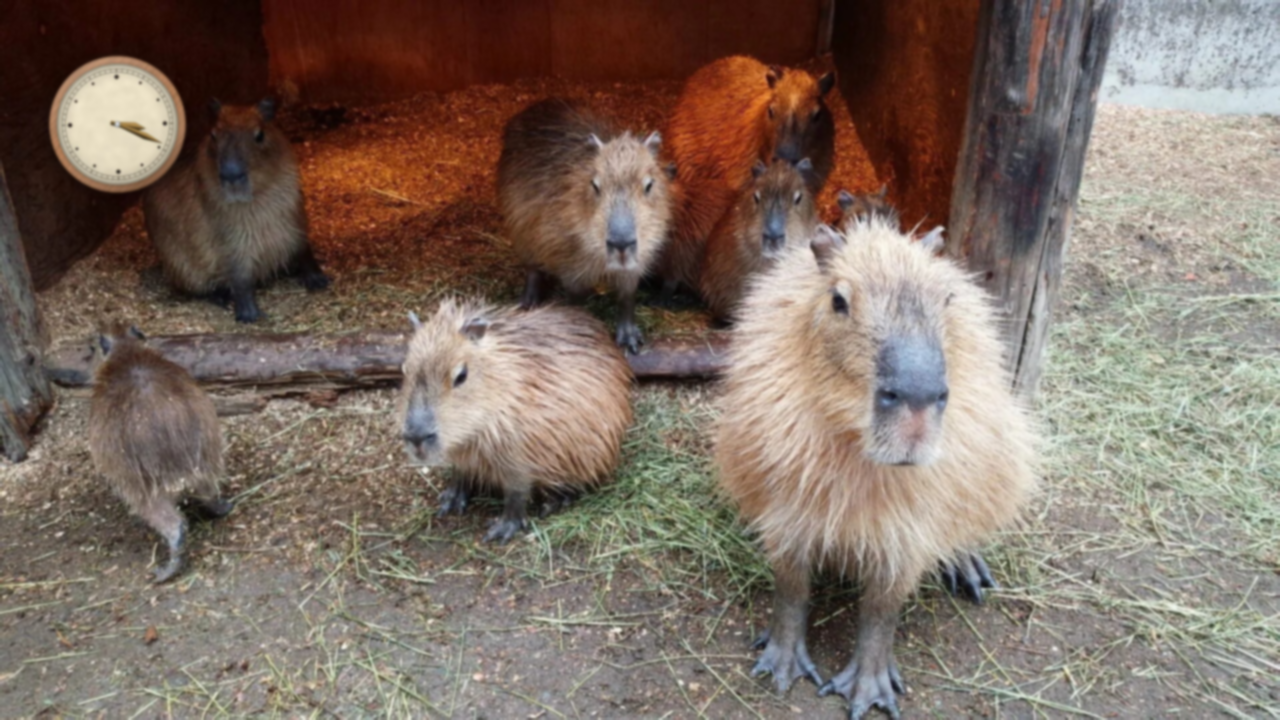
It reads 3:19
